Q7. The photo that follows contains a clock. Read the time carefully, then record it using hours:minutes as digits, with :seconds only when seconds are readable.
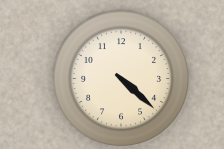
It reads 4:22
